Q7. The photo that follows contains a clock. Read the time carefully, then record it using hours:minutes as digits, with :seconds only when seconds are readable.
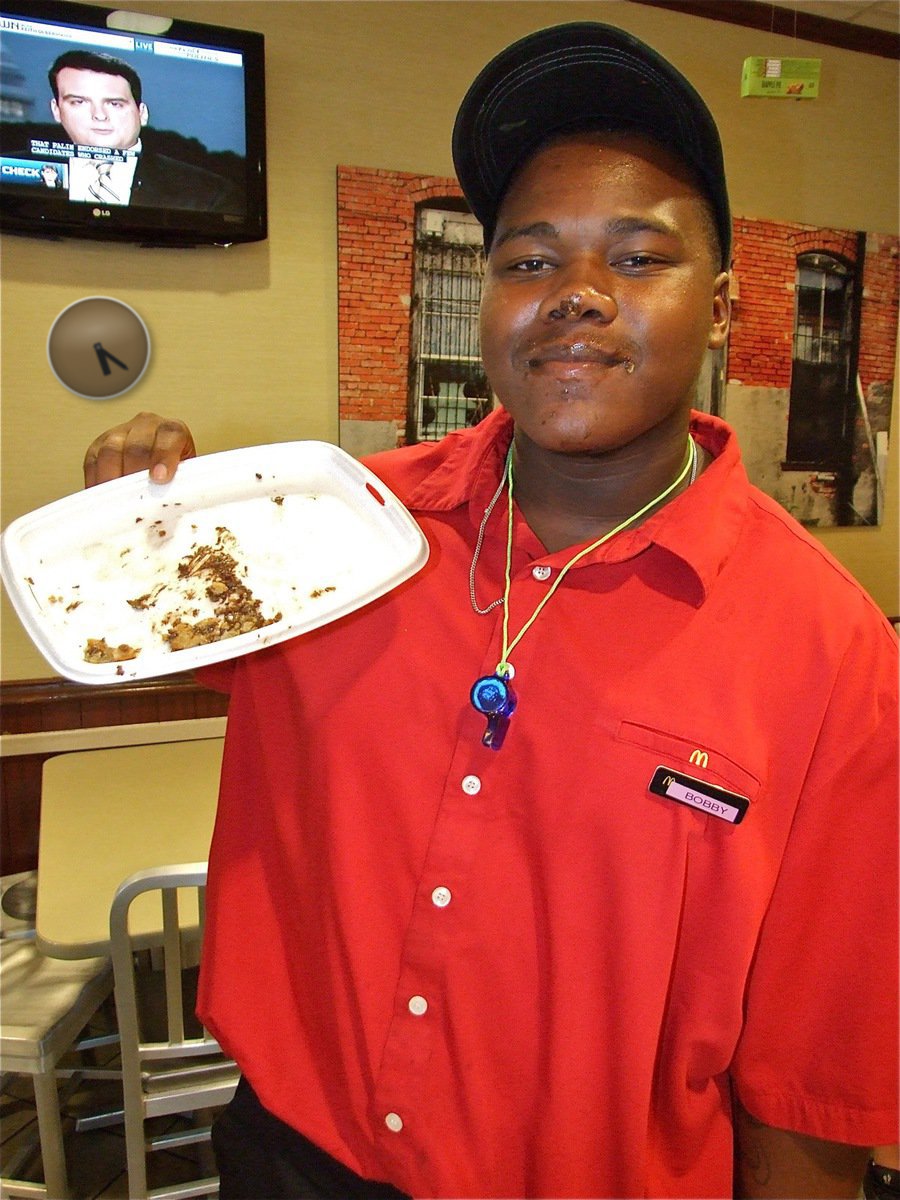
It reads 5:21
